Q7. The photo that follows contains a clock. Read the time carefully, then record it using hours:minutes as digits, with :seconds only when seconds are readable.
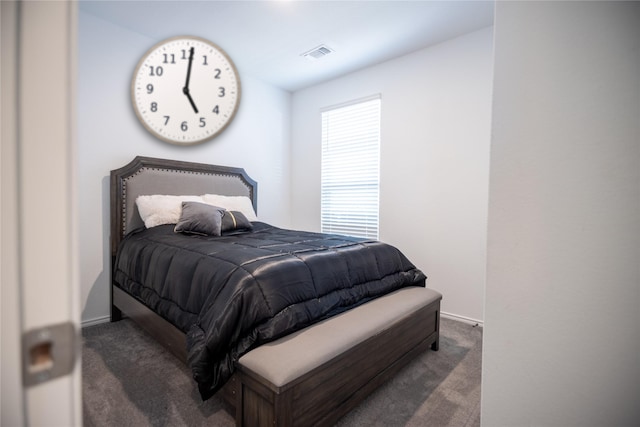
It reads 5:01
